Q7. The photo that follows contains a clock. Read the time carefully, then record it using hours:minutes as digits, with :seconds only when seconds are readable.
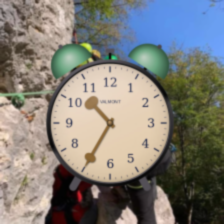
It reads 10:35
